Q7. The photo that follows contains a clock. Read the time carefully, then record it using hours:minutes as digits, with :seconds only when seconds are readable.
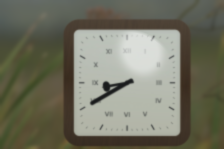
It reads 8:40
